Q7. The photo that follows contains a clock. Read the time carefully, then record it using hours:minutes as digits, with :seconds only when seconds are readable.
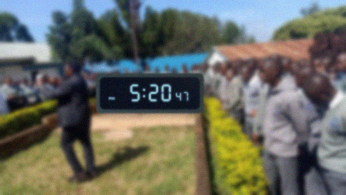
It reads 5:20
